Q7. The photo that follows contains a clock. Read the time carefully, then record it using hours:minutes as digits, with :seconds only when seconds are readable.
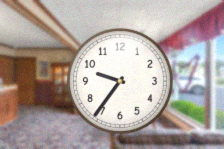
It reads 9:36
